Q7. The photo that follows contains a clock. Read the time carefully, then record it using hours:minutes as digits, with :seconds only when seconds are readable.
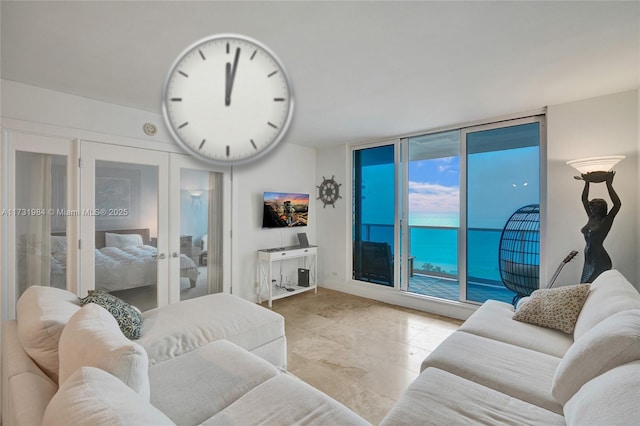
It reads 12:02
